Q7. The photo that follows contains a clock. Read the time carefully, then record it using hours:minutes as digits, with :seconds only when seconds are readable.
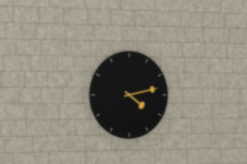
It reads 4:13
